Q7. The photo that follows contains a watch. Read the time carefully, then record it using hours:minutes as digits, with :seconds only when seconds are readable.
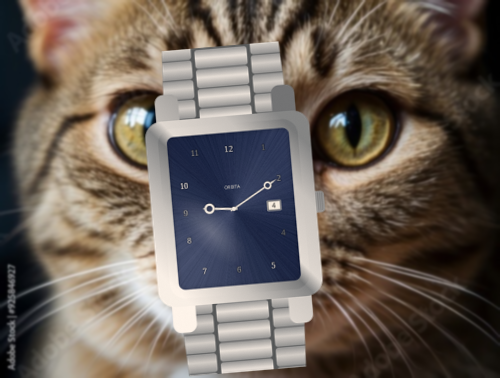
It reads 9:10
